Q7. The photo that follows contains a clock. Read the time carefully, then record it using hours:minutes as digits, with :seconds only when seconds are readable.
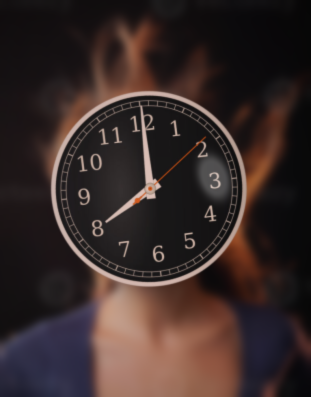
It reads 8:00:09
